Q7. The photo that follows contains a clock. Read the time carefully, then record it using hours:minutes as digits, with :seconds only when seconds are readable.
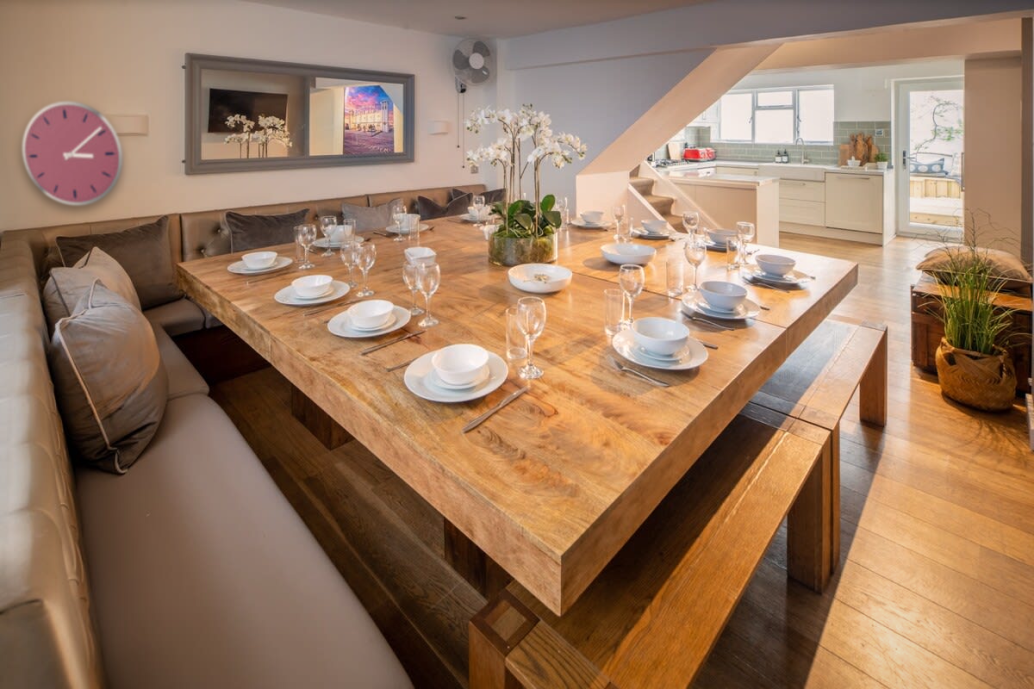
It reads 3:09
